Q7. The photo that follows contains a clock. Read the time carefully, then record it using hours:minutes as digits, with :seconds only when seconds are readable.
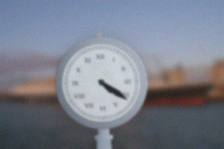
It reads 4:21
